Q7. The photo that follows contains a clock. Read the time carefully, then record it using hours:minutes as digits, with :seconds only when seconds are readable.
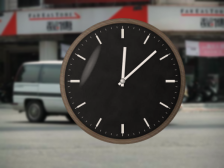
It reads 12:08
